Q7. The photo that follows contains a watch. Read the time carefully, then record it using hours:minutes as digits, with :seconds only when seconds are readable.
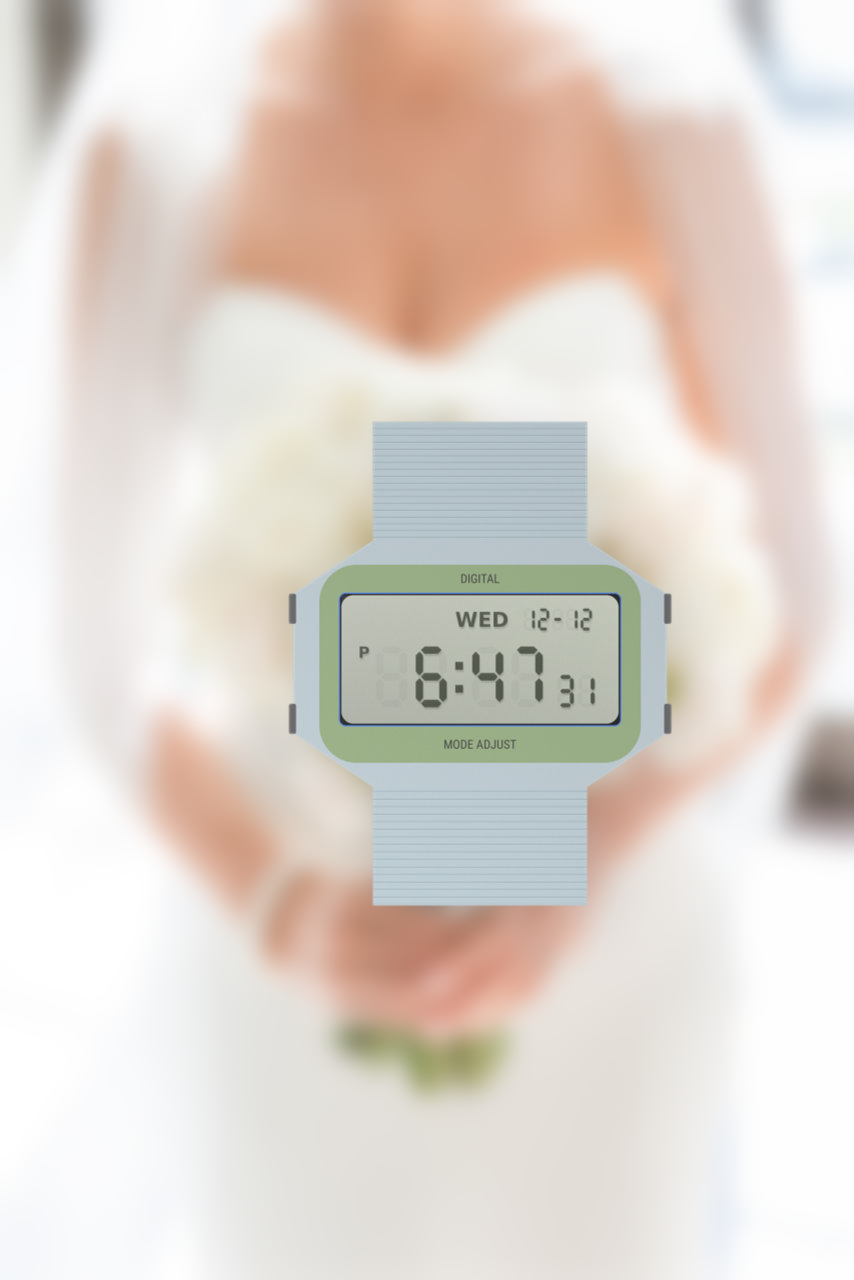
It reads 6:47:31
